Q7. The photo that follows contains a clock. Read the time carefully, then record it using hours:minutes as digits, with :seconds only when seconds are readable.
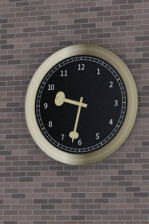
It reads 9:32
